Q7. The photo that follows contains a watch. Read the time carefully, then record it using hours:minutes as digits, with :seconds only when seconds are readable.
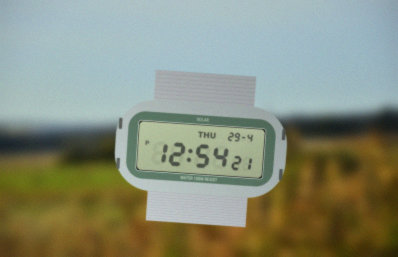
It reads 12:54:21
